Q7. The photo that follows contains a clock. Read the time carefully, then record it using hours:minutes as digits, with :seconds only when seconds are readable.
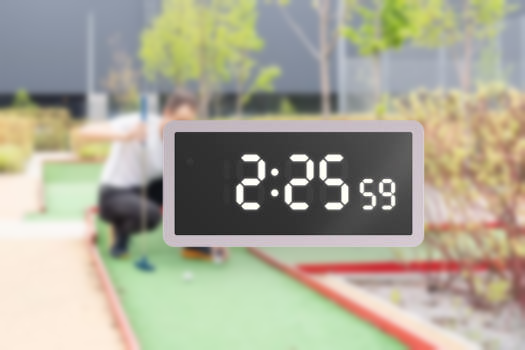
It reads 2:25:59
